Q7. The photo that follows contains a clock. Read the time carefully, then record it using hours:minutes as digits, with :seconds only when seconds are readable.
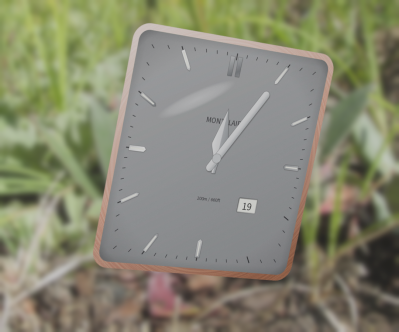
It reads 12:05
